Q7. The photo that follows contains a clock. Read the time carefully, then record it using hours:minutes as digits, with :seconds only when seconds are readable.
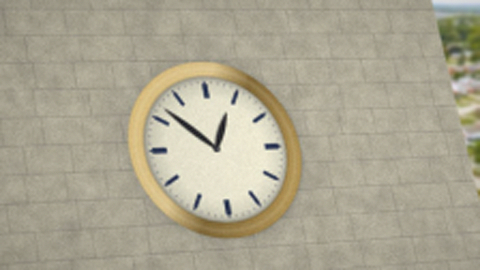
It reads 12:52
